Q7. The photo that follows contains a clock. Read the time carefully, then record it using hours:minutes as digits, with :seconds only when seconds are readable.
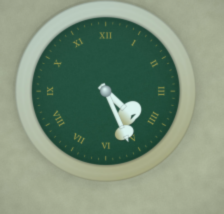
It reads 4:26
